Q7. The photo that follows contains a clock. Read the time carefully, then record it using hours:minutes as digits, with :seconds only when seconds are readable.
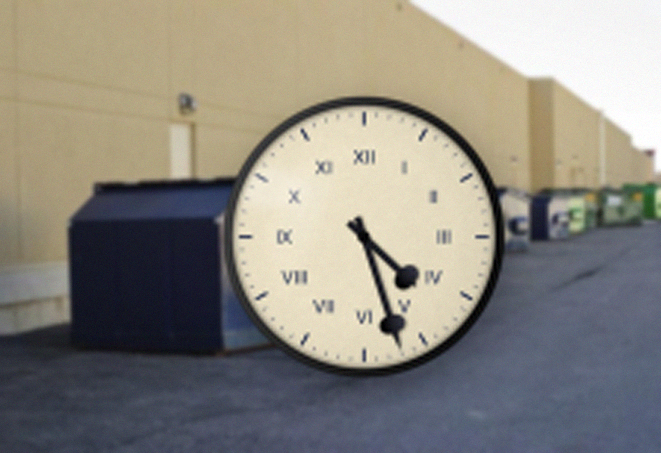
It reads 4:27
